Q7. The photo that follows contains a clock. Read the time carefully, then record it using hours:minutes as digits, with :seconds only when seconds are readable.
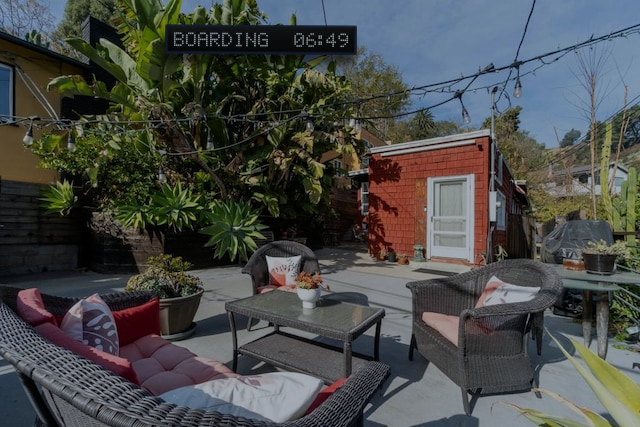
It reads 6:49
